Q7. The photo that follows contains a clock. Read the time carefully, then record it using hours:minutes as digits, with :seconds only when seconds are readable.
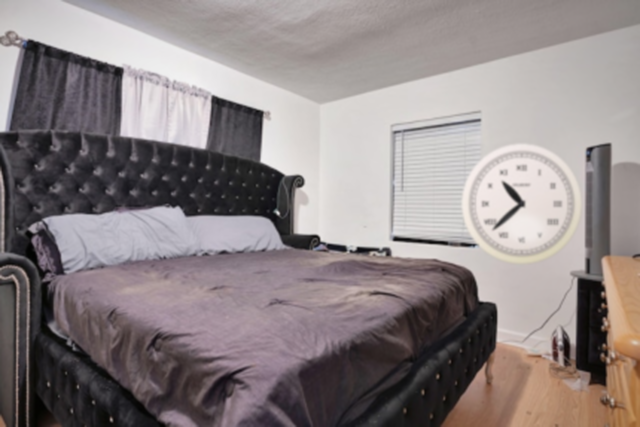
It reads 10:38
